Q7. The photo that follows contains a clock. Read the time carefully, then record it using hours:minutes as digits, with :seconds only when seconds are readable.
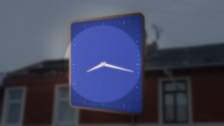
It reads 8:17
